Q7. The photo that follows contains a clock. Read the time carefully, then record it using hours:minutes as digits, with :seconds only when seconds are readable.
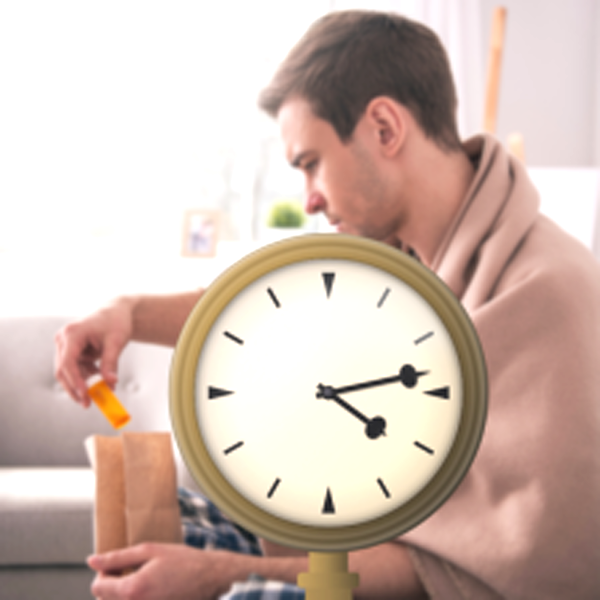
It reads 4:13
